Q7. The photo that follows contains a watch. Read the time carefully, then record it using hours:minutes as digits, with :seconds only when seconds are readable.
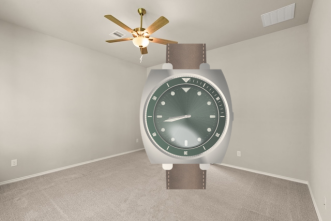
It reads 8:43
